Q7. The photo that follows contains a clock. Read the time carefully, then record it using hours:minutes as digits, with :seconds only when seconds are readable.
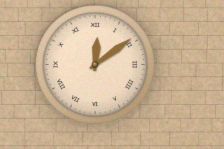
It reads 12:09
